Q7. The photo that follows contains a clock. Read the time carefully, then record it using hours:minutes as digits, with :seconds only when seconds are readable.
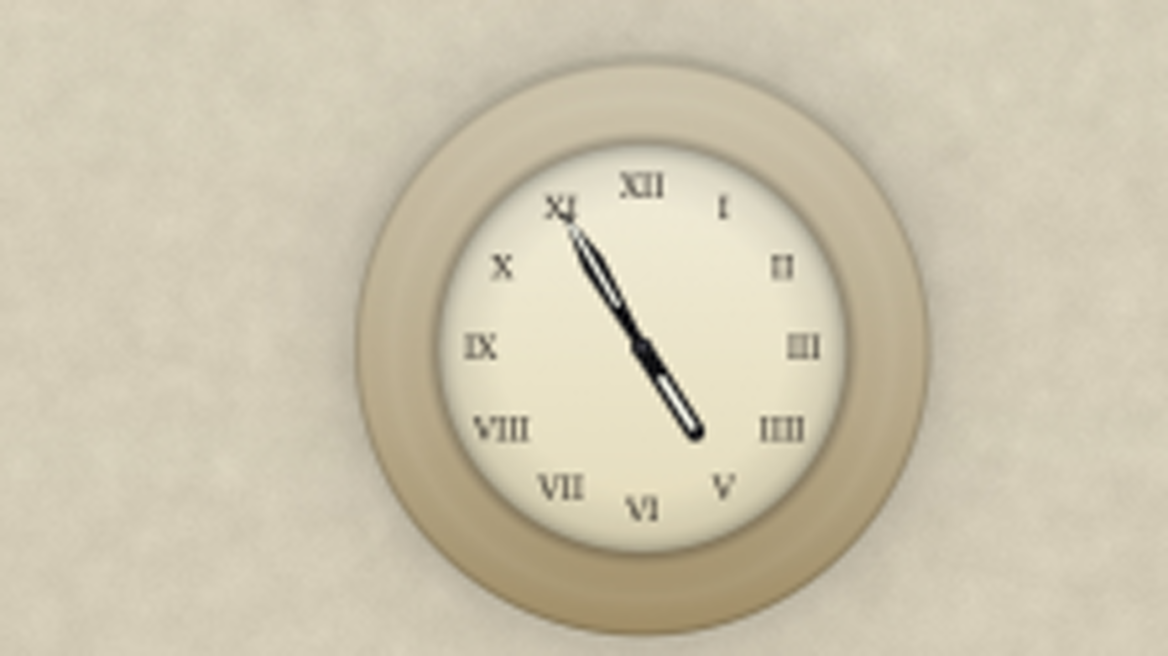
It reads 4:55
